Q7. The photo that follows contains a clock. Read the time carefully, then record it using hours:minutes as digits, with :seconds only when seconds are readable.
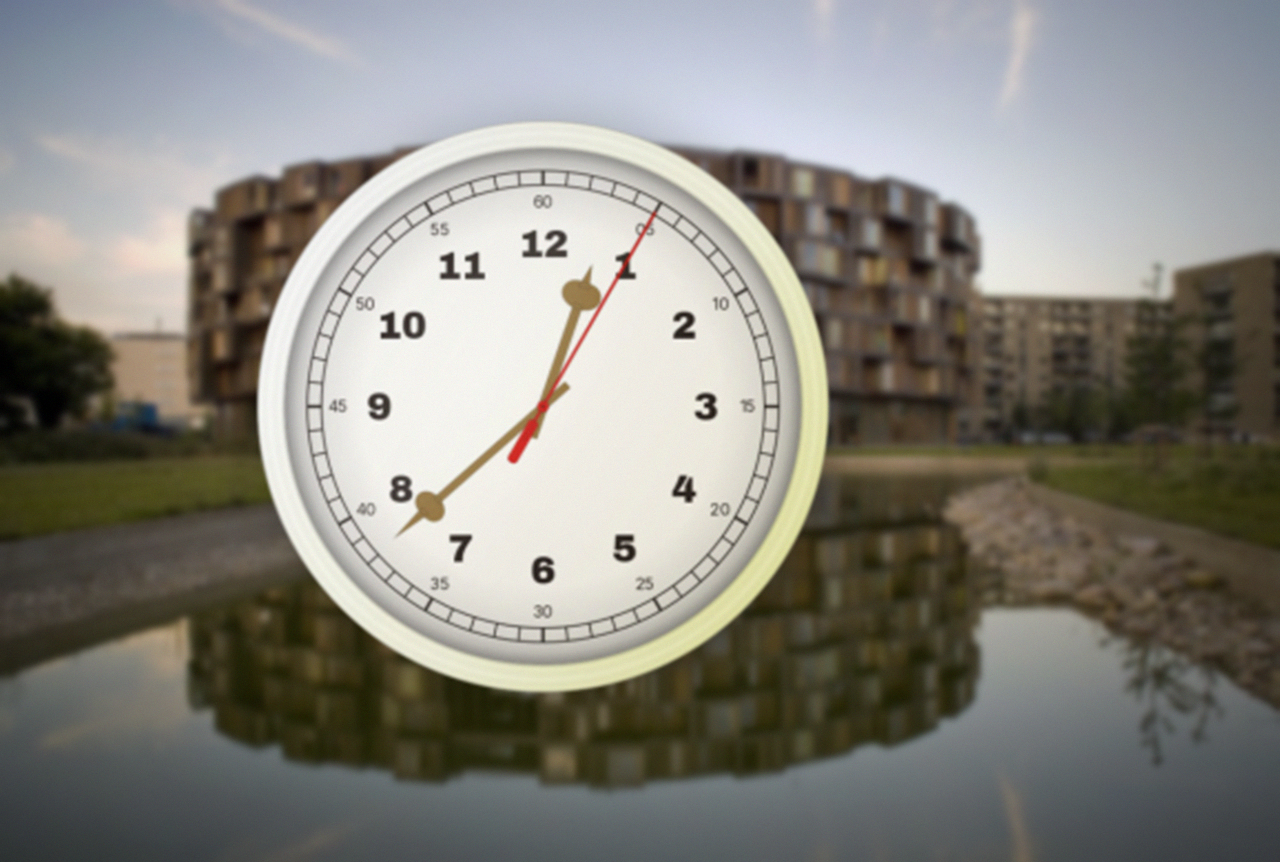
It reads 12:38:05
